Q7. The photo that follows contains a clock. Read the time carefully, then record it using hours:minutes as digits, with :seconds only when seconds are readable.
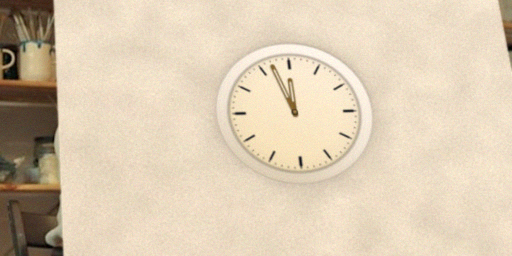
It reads 11:57
